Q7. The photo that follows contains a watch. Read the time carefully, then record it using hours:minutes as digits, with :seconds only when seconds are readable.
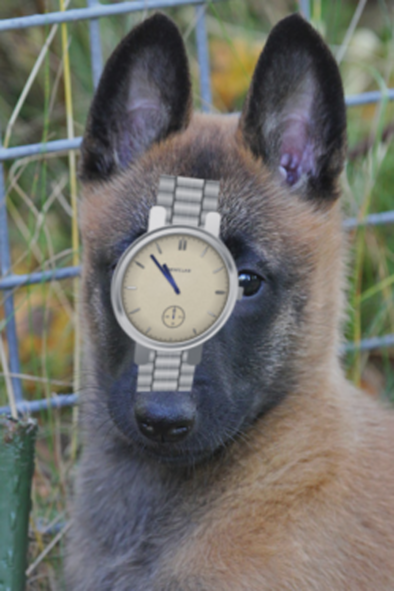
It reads 10:53
